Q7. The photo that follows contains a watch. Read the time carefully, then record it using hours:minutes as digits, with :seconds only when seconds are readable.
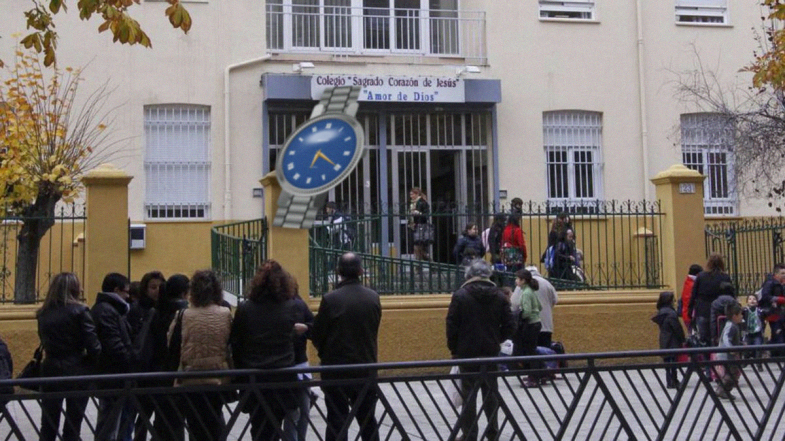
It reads 6:20
